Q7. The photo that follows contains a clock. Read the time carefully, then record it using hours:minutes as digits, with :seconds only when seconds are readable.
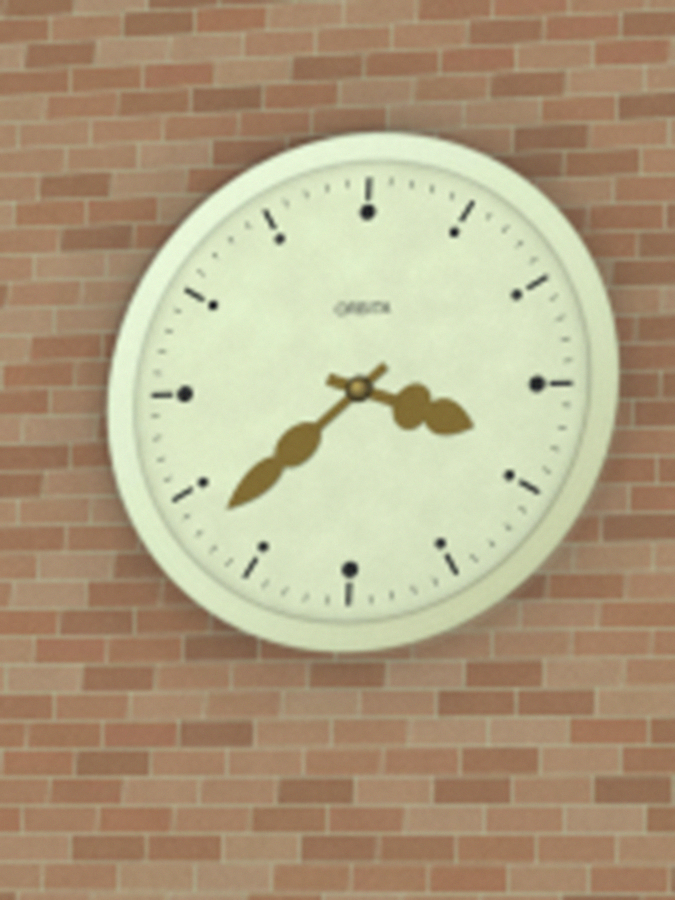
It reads 3:38
